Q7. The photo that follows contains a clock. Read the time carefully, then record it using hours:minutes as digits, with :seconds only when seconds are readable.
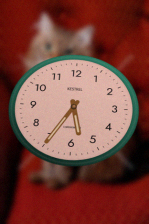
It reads 5:35
